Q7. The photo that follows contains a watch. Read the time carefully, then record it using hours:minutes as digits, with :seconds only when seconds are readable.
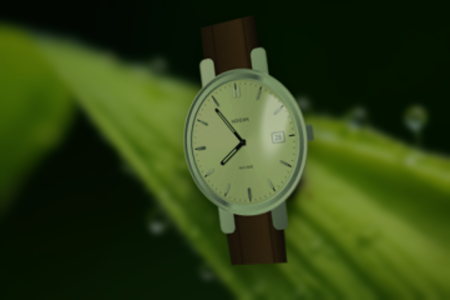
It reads 7:54
